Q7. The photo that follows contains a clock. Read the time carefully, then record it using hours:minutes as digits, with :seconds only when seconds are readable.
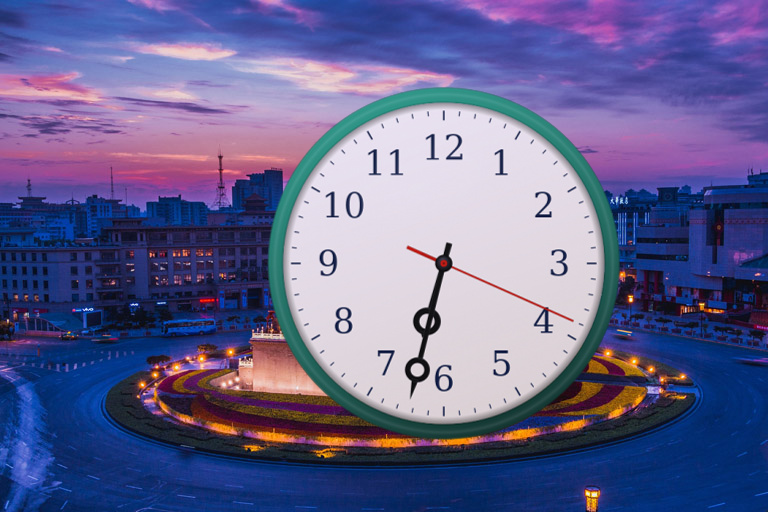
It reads 6:32:19
